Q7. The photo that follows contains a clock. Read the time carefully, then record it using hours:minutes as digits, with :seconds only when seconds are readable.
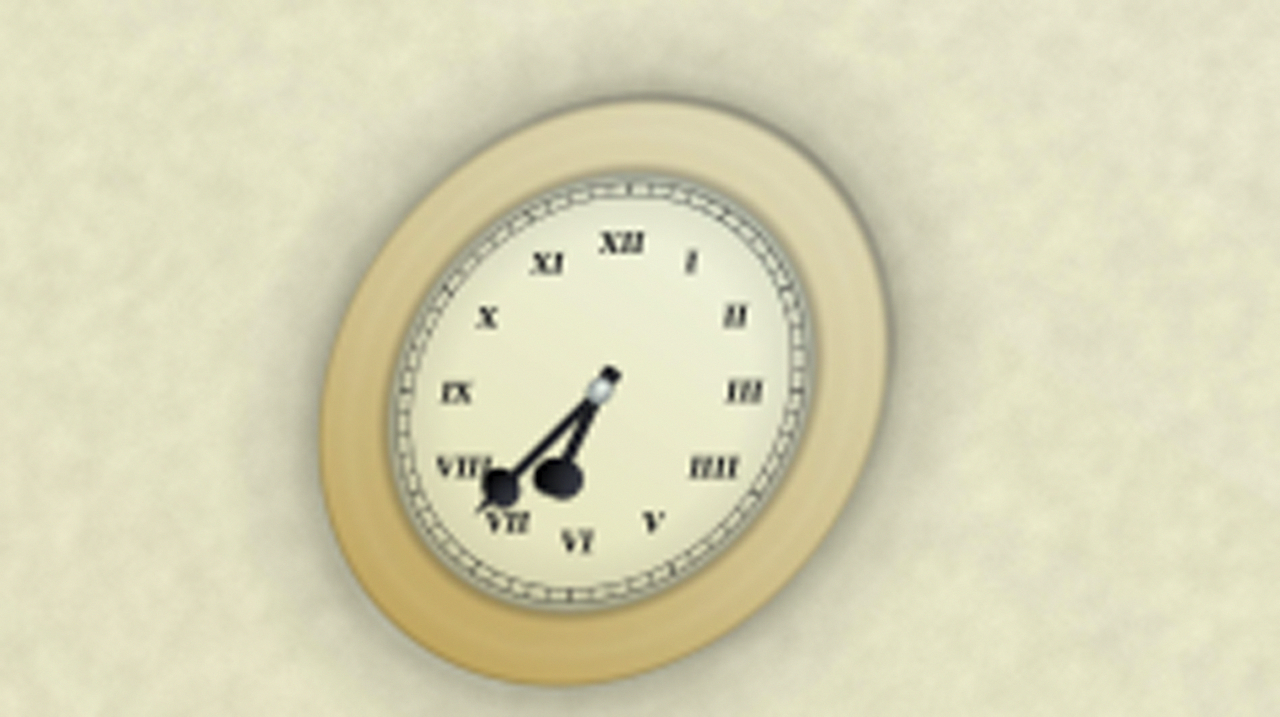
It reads 6:37
